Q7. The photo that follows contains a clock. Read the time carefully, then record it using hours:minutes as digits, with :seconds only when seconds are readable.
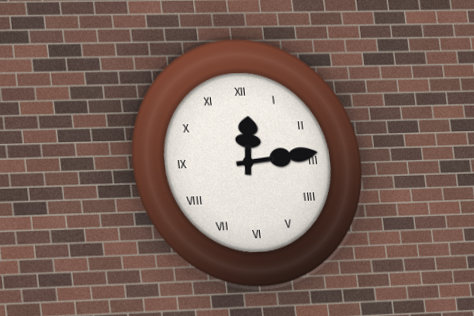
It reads 12:14
